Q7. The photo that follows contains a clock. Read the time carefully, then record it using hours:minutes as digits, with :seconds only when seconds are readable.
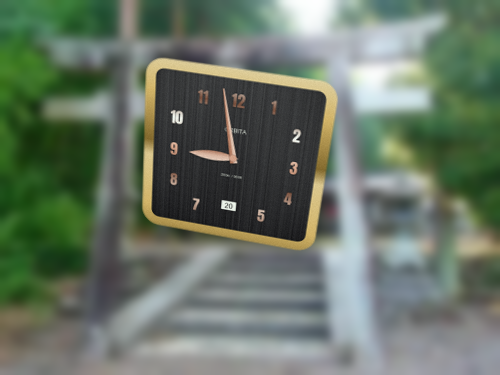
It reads 8:58
